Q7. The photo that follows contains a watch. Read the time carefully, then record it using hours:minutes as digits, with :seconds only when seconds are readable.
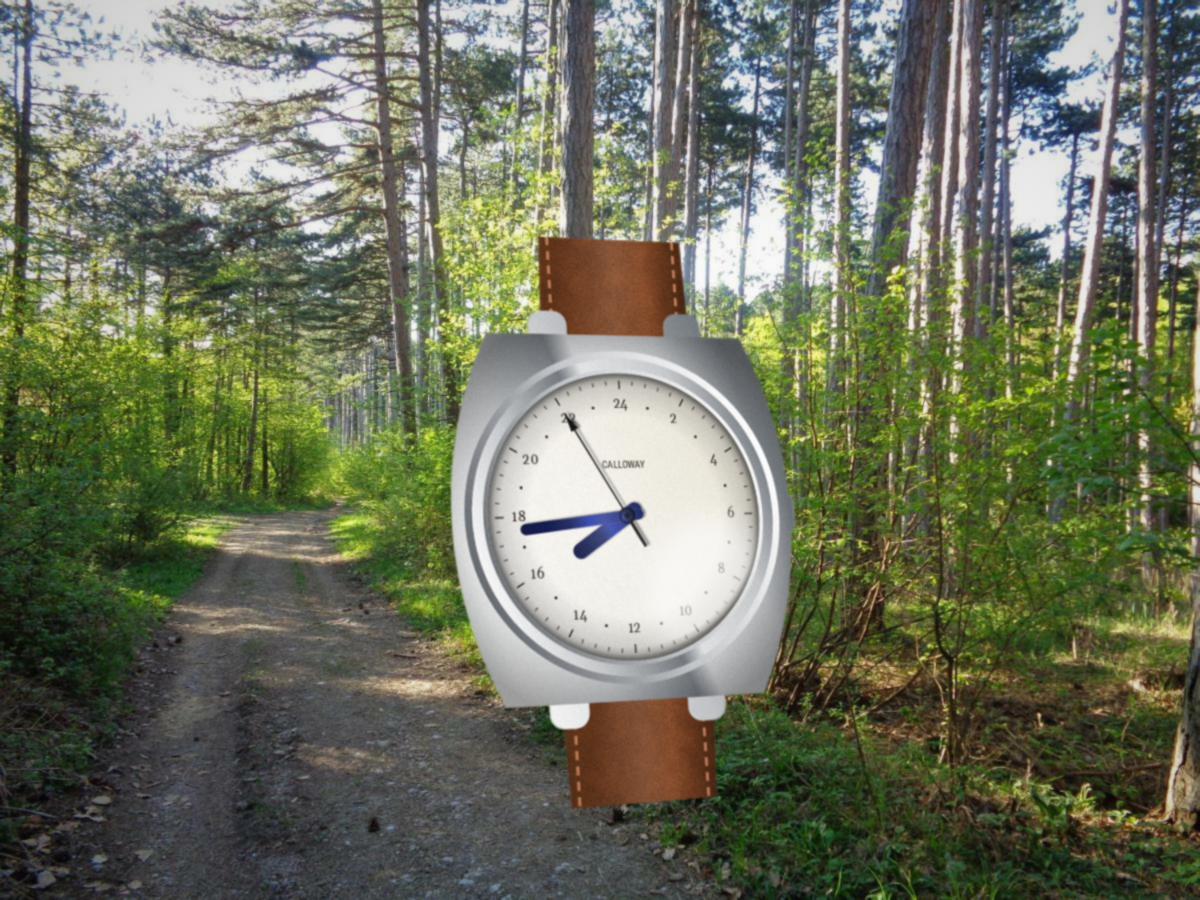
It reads 15:43:55
